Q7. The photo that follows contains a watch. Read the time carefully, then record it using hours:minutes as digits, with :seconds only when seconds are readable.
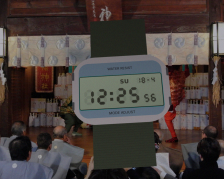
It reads 12:25:56
